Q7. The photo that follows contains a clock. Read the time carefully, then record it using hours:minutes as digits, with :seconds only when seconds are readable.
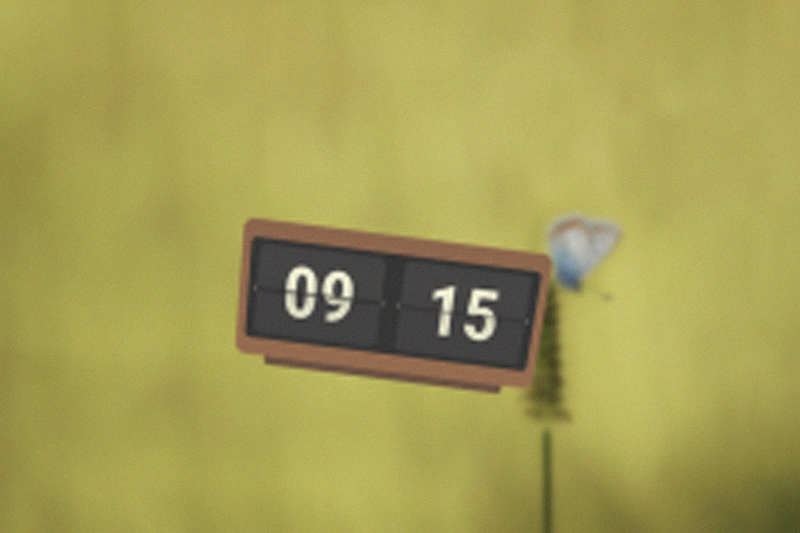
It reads 9:15
